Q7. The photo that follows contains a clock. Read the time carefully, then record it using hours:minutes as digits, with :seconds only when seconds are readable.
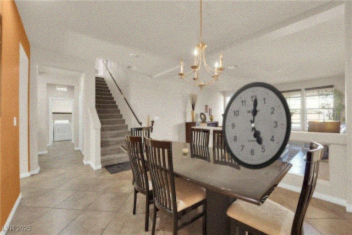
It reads 5:01
